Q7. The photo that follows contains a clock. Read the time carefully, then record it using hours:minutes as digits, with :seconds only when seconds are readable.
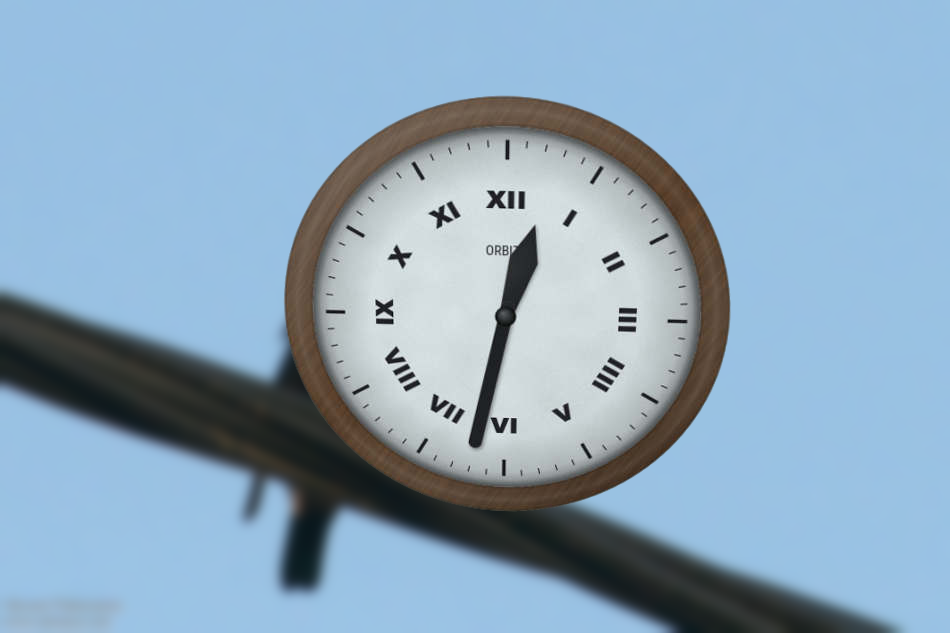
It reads 12:32
